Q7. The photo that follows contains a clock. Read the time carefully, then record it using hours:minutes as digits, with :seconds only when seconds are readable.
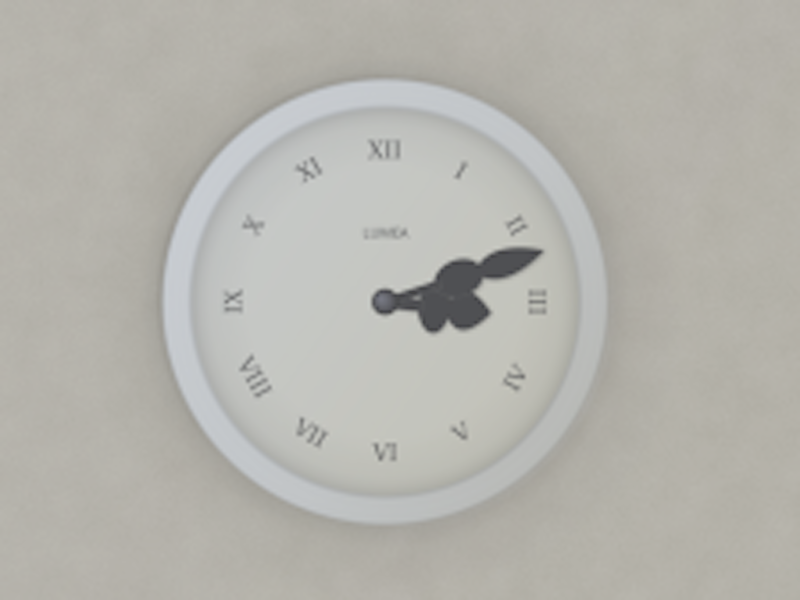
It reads 3:12
